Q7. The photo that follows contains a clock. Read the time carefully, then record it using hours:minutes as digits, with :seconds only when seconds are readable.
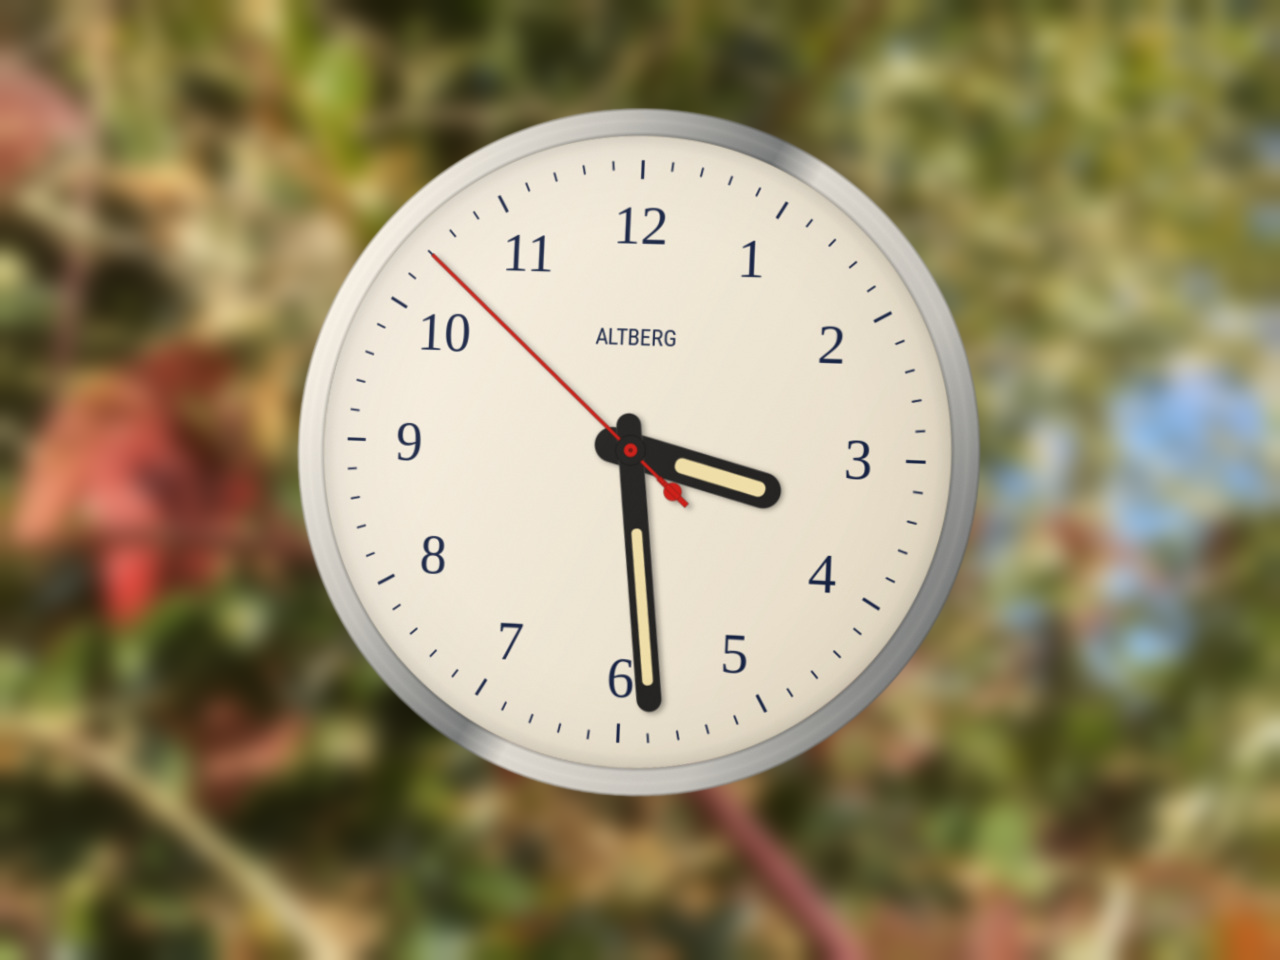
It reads 3:28:52
